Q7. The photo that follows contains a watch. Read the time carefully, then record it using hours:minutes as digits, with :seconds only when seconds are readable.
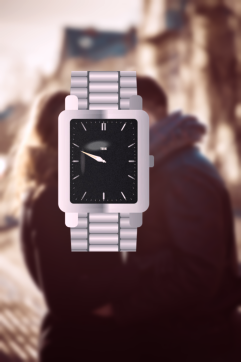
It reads 9:49
